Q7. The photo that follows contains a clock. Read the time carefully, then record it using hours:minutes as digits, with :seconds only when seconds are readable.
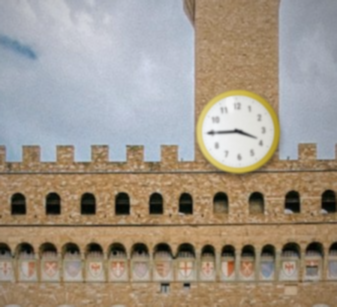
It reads 3:45
